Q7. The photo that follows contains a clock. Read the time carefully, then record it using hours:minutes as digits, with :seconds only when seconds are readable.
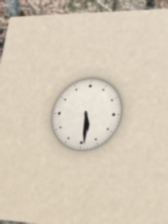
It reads 5:29
